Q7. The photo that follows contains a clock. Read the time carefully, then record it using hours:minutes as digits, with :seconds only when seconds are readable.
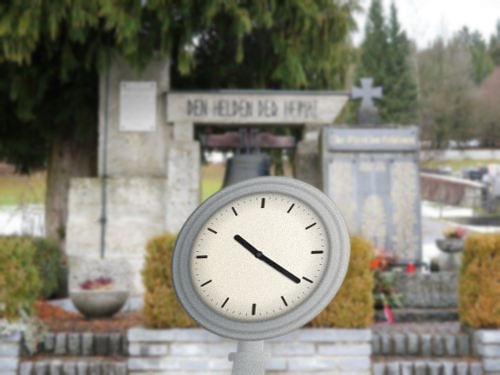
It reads 10:21
